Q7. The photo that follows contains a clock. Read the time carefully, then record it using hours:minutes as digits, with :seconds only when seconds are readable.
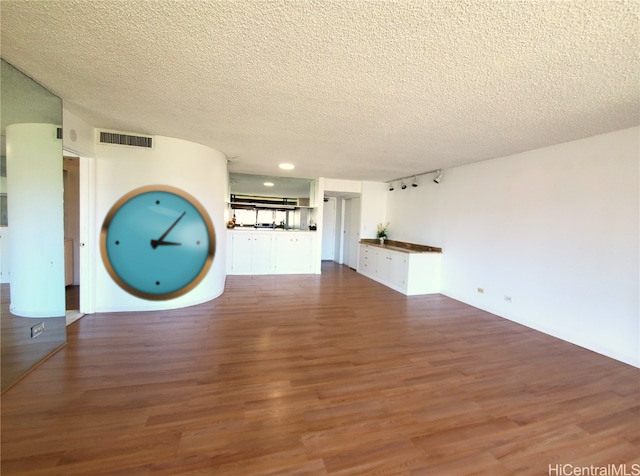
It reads 3:07
